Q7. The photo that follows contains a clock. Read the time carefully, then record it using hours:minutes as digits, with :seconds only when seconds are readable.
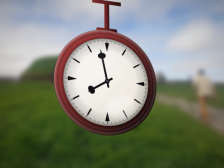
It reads 7:58
